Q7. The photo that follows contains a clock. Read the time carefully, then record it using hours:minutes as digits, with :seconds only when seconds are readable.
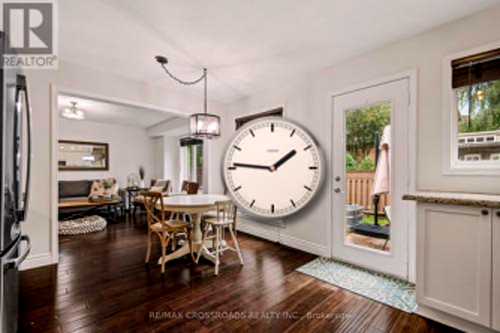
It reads 1:46
